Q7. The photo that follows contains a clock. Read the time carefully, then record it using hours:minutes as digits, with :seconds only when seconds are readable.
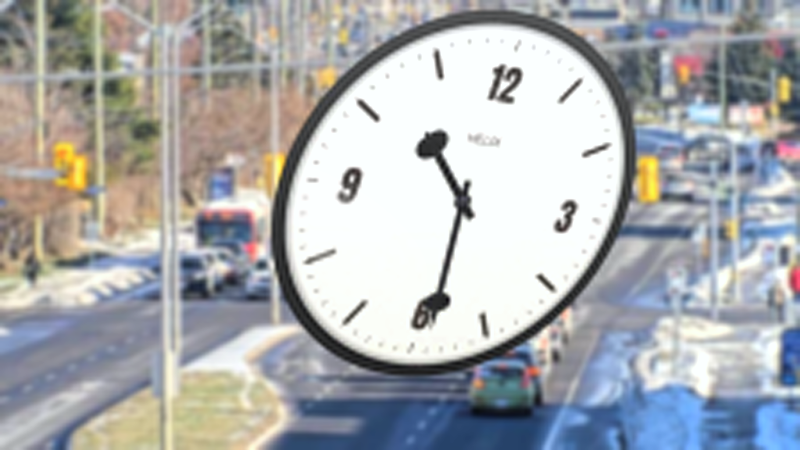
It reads 10:29
